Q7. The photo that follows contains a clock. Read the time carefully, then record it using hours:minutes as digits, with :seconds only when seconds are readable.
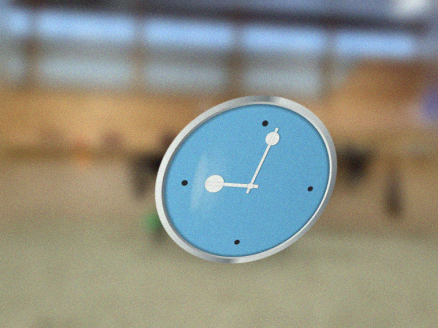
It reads 9:02
